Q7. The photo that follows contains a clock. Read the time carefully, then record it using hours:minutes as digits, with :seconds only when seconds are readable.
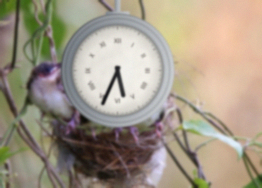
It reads 5:34
